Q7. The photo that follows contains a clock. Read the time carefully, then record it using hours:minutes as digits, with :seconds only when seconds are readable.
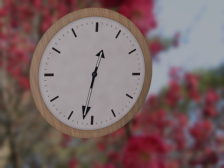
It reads 12:32
